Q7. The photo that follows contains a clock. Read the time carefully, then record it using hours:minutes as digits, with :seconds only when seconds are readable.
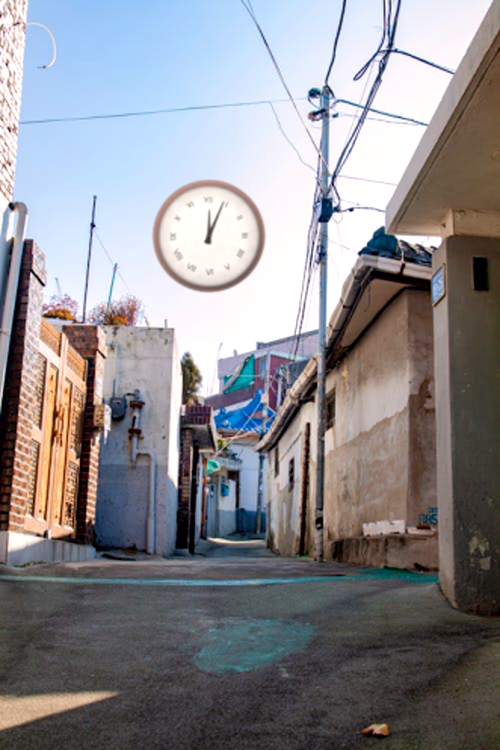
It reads 12:04
